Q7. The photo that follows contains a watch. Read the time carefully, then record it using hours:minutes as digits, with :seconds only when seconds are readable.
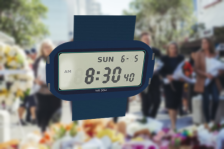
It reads 8:30:40
